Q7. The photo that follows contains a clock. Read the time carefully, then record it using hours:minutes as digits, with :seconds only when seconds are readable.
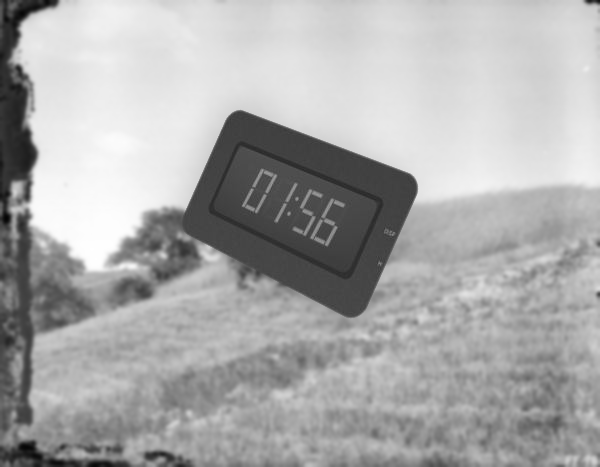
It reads 1:56
